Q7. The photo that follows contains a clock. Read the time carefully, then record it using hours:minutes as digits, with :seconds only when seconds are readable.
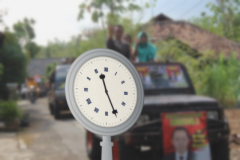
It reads 11:26
